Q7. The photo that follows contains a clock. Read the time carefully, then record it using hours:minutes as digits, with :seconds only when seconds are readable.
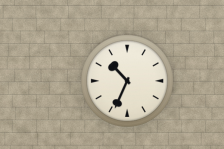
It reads 10:34
